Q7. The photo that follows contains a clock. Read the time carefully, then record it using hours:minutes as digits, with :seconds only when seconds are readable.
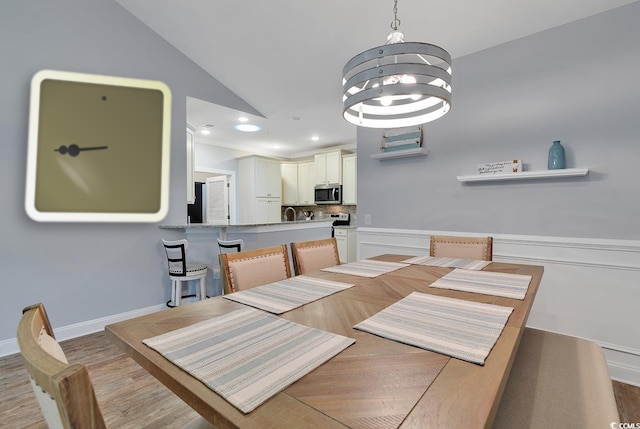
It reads 8:44
